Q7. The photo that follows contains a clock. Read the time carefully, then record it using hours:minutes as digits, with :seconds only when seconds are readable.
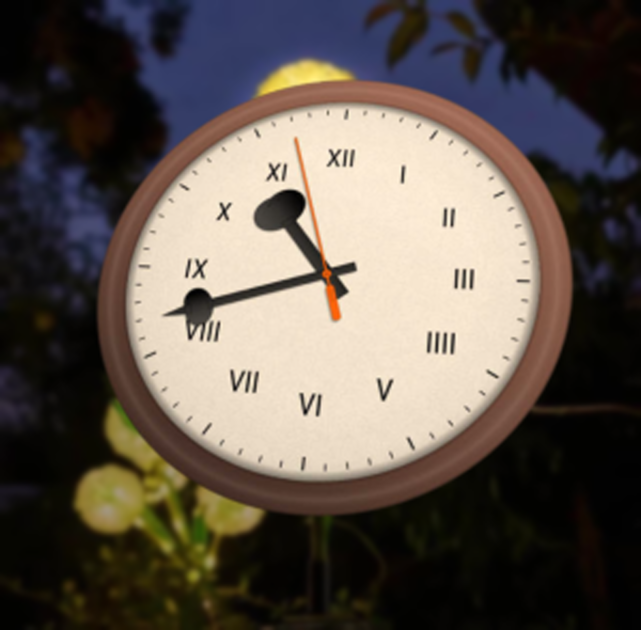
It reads 10:41:57
